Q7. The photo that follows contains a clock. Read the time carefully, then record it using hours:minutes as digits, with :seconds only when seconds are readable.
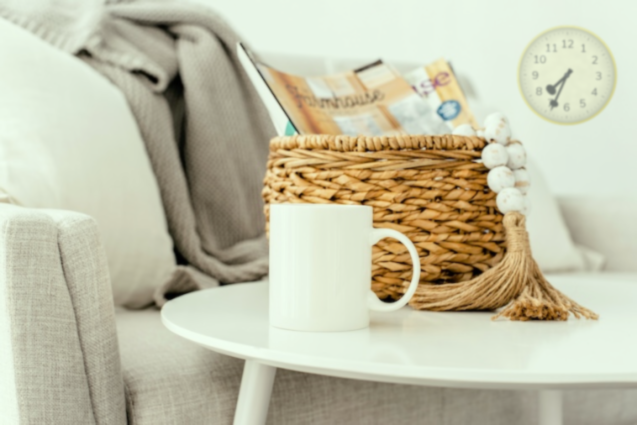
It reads 7:34
